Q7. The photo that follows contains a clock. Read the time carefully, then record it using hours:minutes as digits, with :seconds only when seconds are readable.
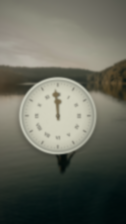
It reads 11:59
